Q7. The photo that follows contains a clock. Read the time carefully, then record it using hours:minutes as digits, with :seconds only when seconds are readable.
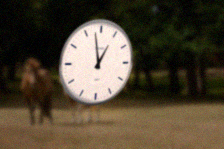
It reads 12:58
